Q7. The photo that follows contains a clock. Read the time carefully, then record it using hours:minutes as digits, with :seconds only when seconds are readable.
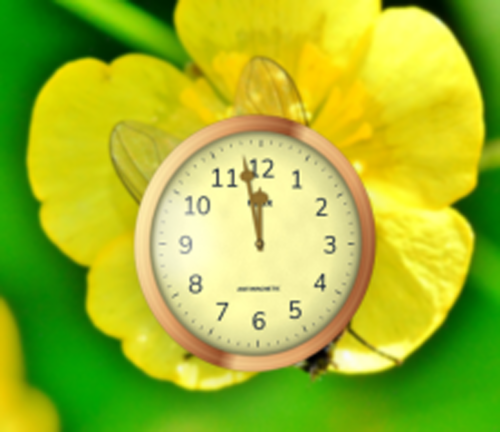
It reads 11:58
